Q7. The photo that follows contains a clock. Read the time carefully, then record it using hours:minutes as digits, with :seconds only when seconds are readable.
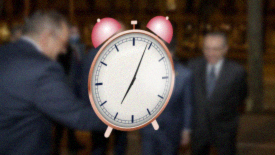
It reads 7:04
